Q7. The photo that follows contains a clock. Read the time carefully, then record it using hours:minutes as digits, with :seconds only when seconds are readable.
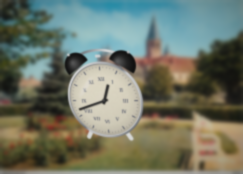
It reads 12:42
